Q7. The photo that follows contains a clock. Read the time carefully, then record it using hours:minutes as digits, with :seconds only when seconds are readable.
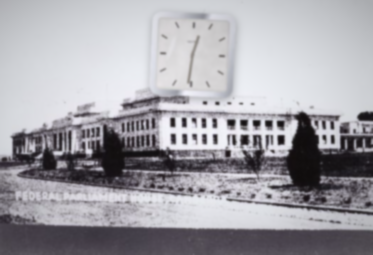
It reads 12:31
